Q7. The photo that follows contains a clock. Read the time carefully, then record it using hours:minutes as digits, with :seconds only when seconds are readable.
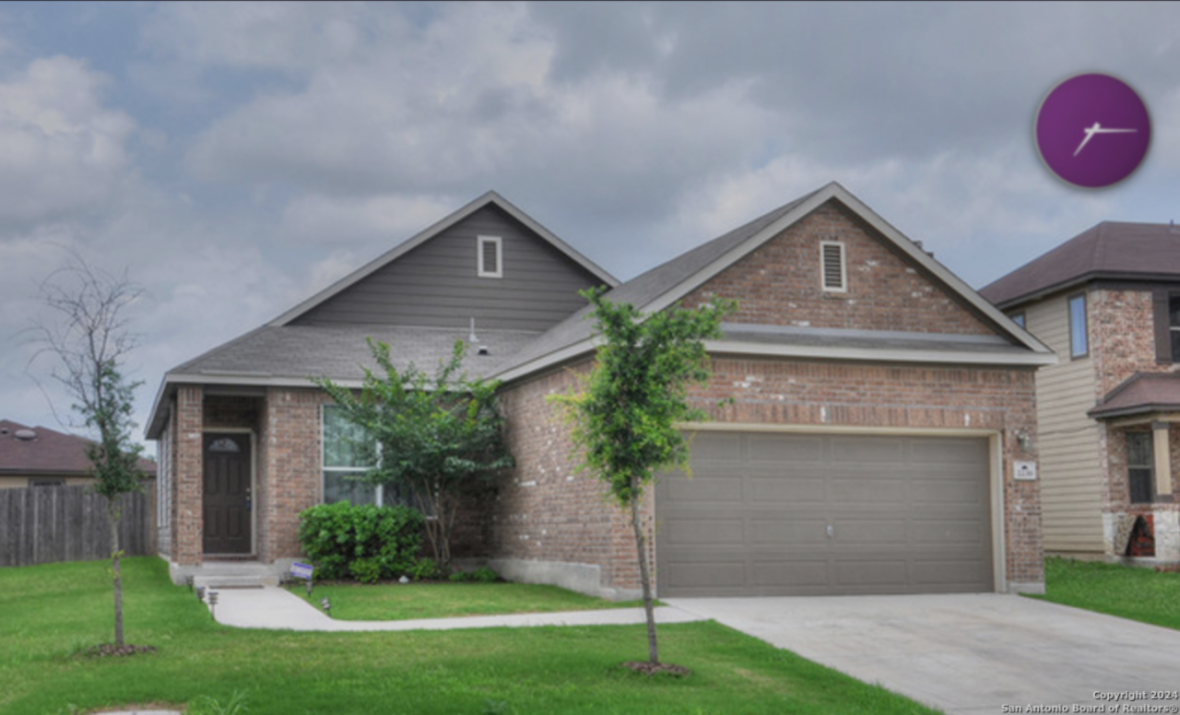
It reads 7:15
